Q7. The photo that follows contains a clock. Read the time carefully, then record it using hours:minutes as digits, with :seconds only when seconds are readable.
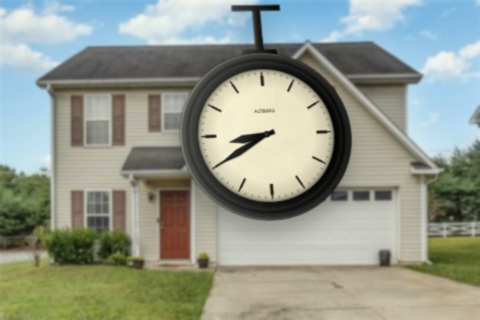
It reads 8:40
